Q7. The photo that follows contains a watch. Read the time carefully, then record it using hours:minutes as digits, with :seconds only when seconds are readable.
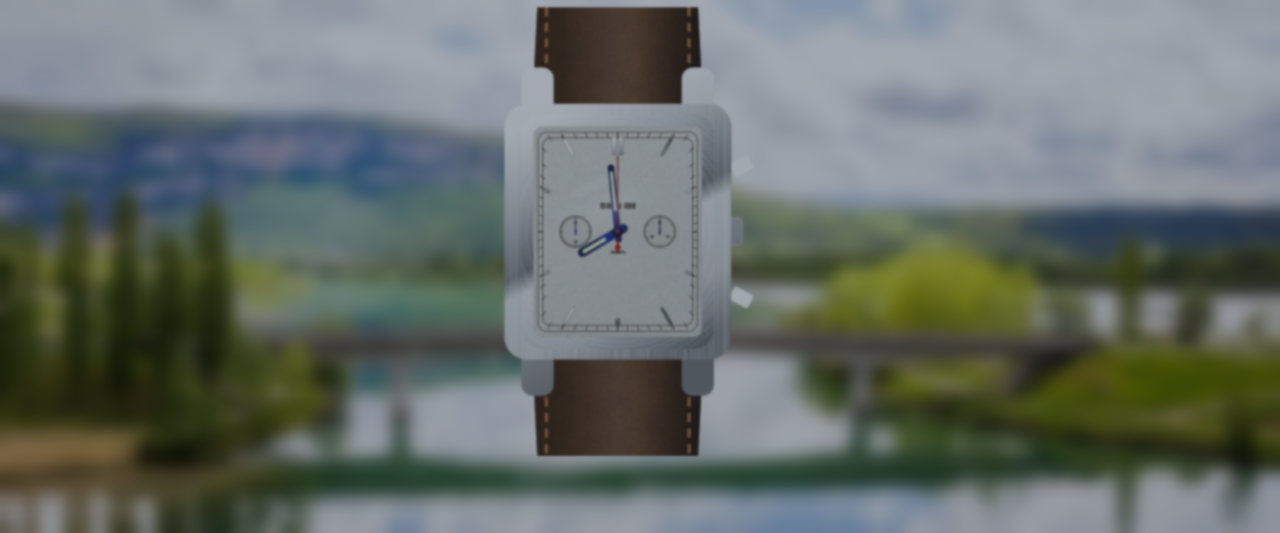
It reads 7:59
